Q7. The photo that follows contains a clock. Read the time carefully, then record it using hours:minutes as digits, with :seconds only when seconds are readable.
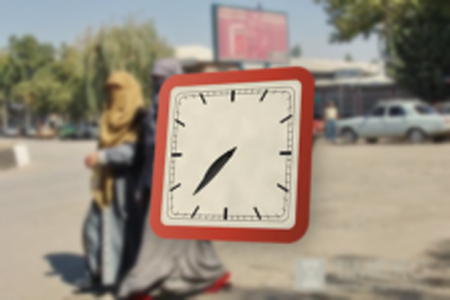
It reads 7:37
